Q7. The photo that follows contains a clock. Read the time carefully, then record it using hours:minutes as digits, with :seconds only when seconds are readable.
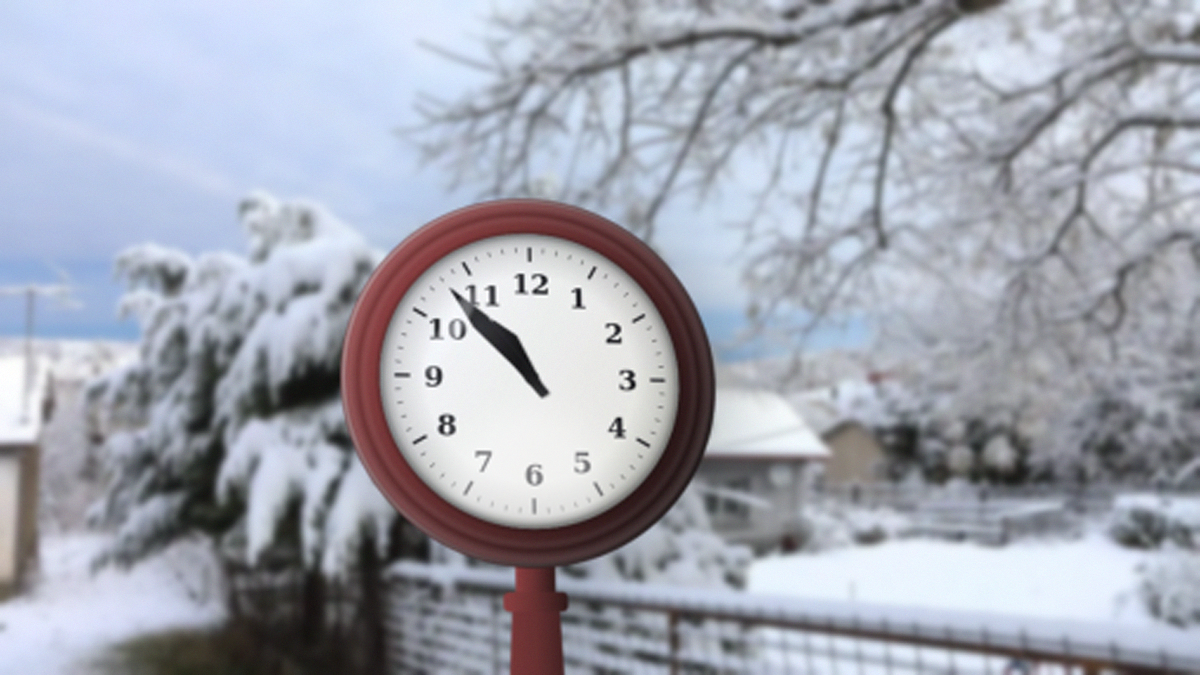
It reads 10:53
